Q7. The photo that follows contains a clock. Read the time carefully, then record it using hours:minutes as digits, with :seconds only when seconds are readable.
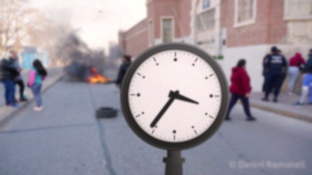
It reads 3:36
